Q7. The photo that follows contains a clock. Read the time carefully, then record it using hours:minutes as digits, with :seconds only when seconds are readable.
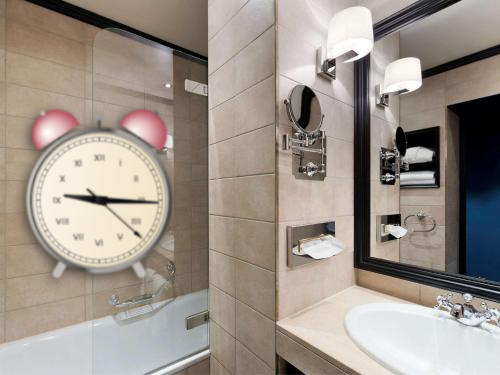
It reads 9:15:22
